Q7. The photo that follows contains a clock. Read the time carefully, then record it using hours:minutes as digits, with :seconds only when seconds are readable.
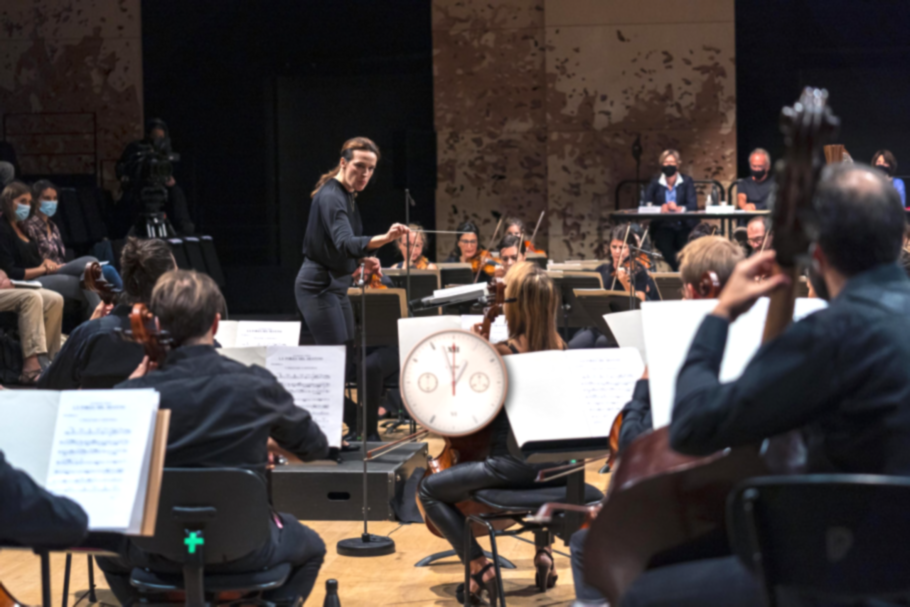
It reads 12:57
